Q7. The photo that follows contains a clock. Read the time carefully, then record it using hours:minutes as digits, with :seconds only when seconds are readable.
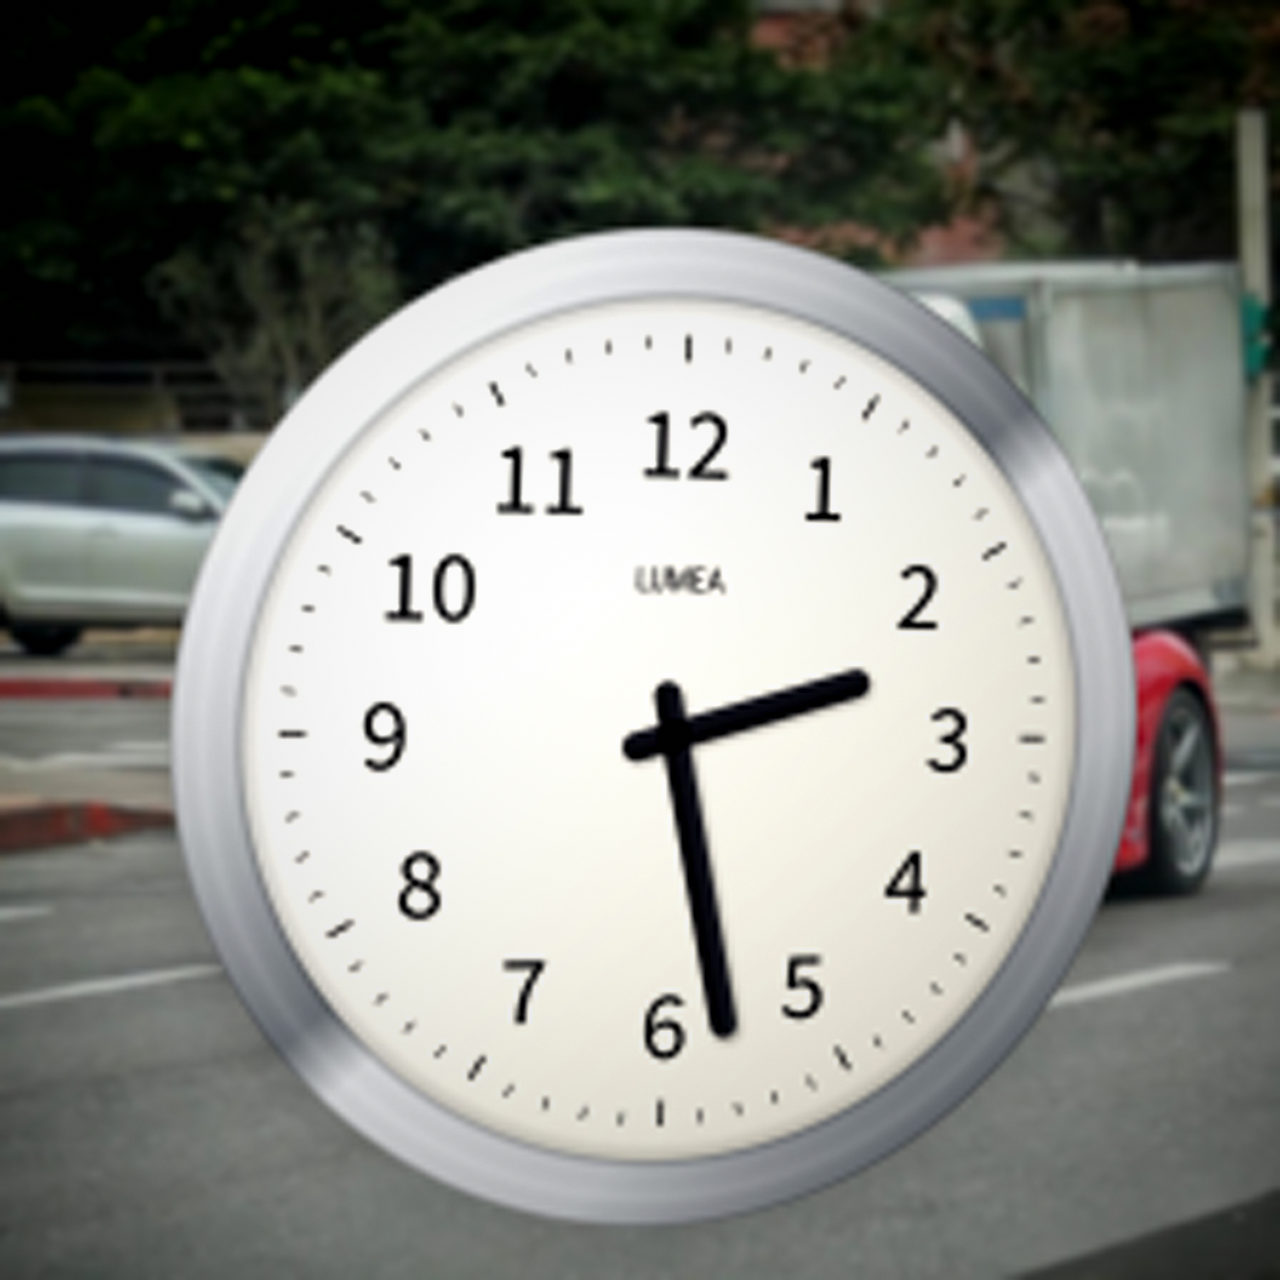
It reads 2:28
